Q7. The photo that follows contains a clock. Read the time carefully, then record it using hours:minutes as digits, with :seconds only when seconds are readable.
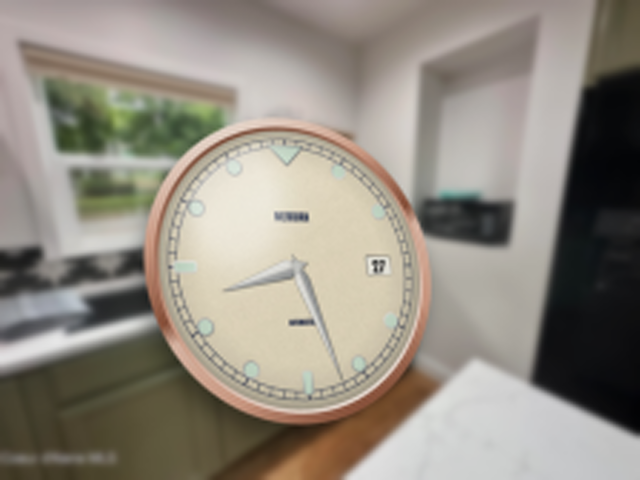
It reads 8:27
